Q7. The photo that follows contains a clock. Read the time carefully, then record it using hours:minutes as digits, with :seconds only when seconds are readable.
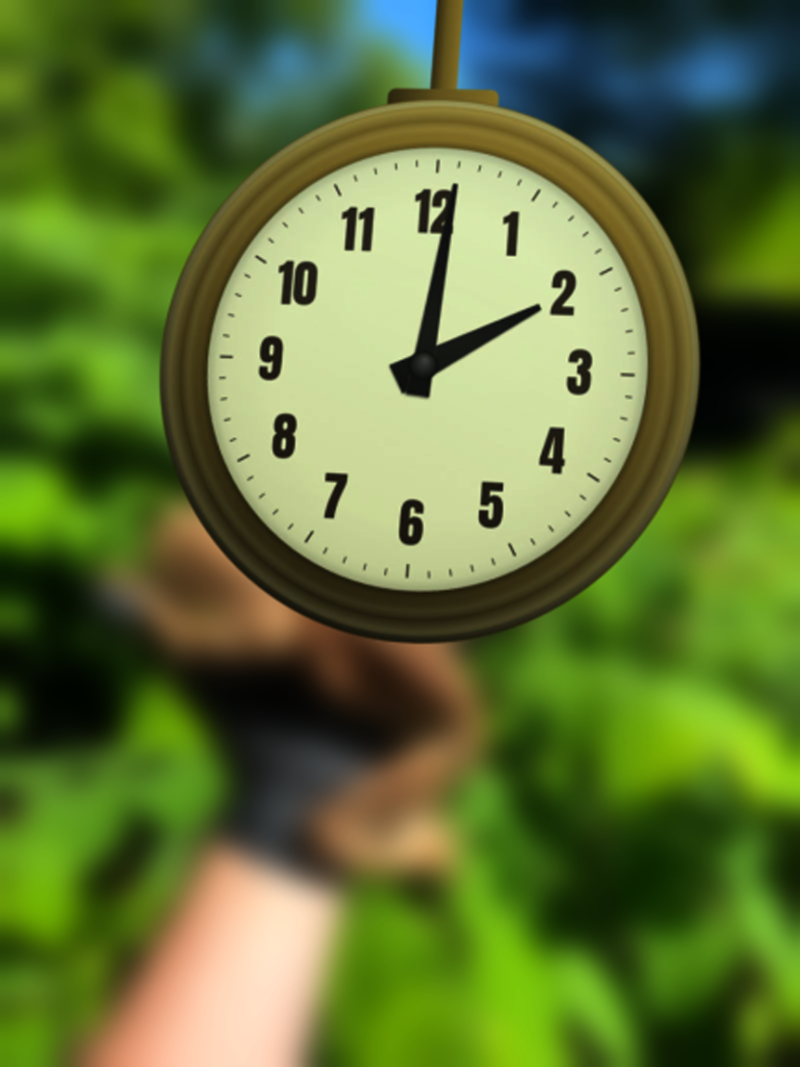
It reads 2:01
